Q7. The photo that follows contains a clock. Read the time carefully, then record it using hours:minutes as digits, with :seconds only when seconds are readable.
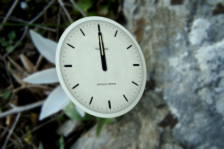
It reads 12:00
